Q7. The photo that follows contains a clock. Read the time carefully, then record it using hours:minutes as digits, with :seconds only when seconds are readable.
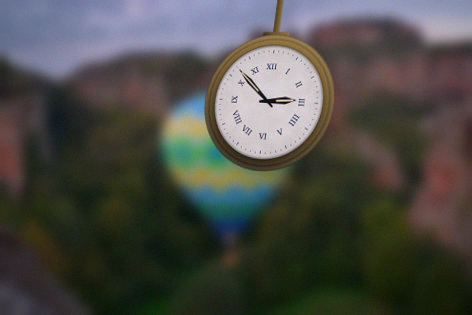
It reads 2:52
